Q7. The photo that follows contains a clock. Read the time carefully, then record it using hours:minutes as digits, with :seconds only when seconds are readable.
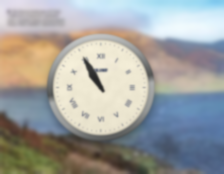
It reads 10:55
